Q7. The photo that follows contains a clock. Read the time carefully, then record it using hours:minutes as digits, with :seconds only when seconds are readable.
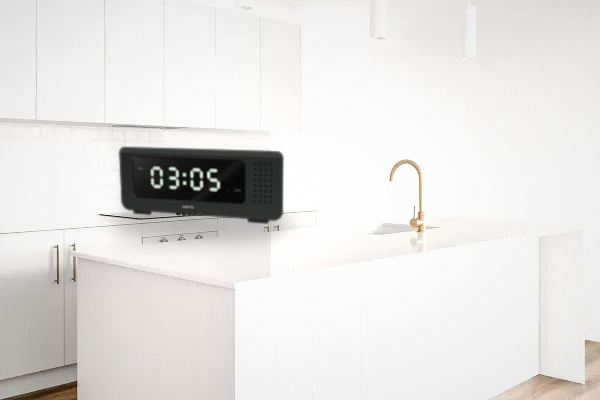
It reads 3:05
